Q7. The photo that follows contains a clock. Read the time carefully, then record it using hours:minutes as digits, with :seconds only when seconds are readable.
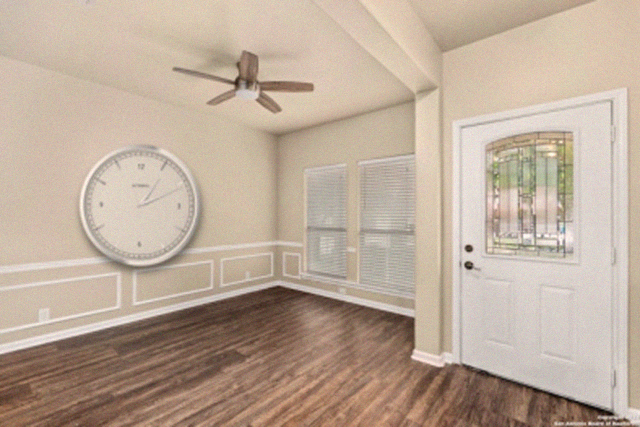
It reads 1:11
